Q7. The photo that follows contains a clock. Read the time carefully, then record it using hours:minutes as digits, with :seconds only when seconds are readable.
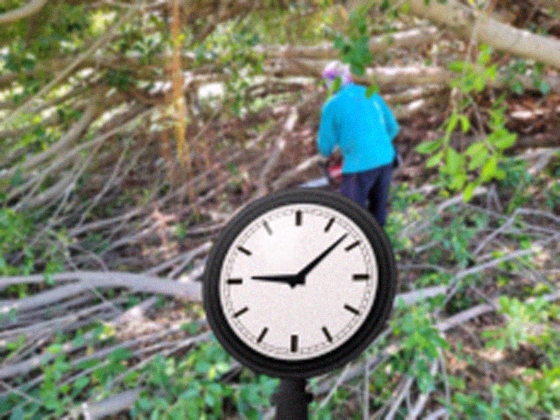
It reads 9:08
